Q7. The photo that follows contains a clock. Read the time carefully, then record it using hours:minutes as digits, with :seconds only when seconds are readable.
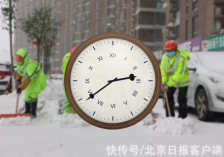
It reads 2:39
